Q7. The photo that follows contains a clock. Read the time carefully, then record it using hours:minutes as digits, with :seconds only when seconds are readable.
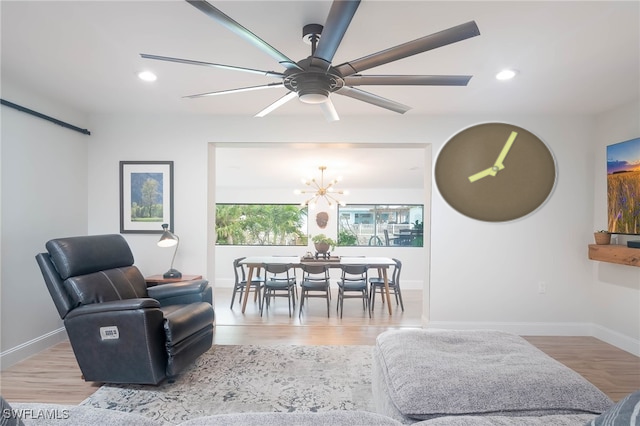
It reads 8:04
